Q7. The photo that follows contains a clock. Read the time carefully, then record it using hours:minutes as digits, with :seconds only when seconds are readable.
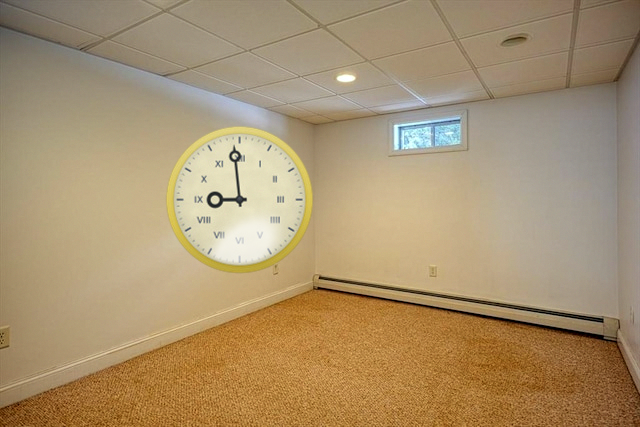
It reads 8:59
